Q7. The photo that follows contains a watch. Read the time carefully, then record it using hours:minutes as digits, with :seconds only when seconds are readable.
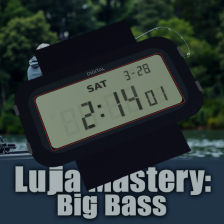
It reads 2:14:01
